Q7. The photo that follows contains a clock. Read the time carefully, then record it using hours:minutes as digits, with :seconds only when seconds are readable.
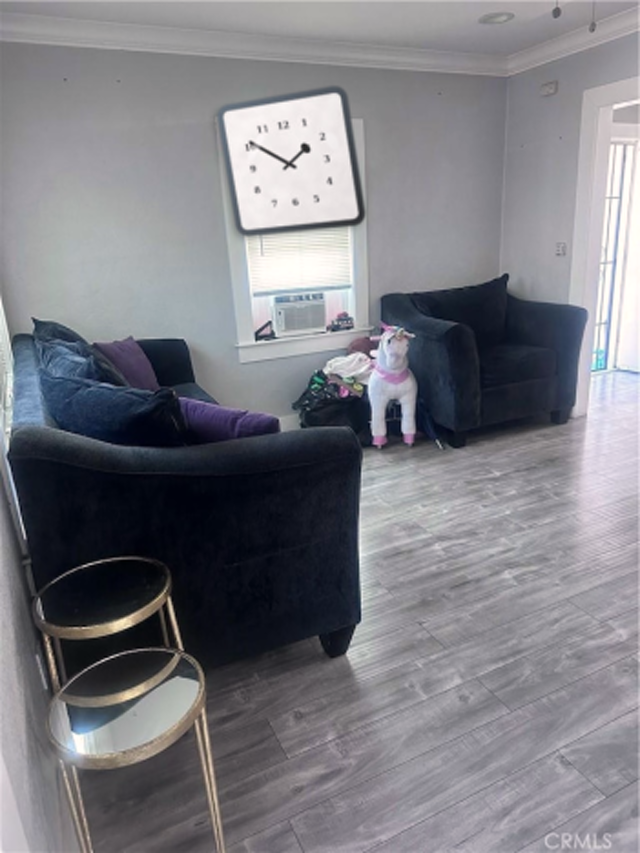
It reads 1:51
